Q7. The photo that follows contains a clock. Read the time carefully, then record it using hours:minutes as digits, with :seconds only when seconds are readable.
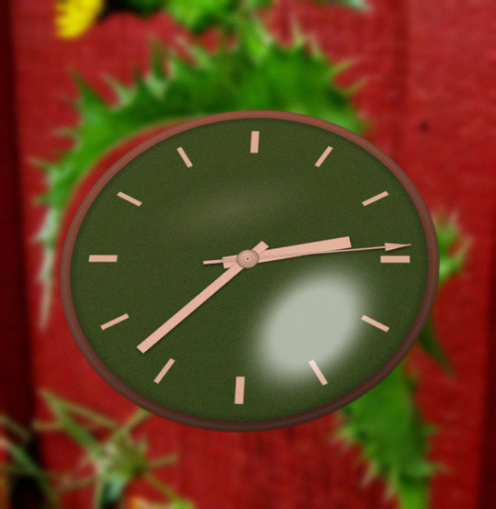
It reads 2:37:14
